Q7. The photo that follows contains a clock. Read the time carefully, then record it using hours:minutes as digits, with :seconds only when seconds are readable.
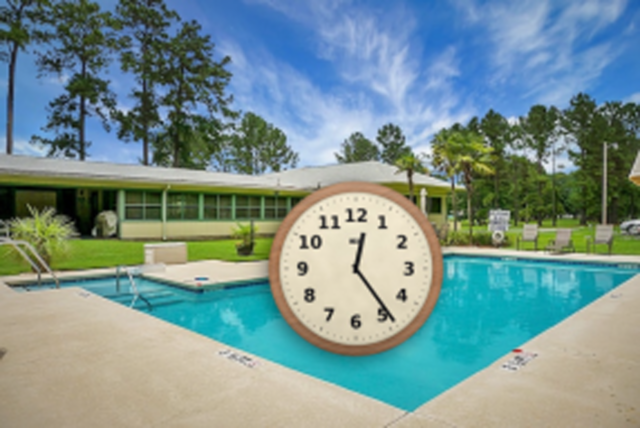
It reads 12:24
